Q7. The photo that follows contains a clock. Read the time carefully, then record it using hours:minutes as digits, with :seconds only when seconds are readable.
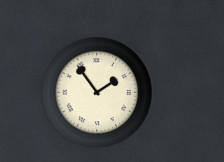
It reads 1:54
